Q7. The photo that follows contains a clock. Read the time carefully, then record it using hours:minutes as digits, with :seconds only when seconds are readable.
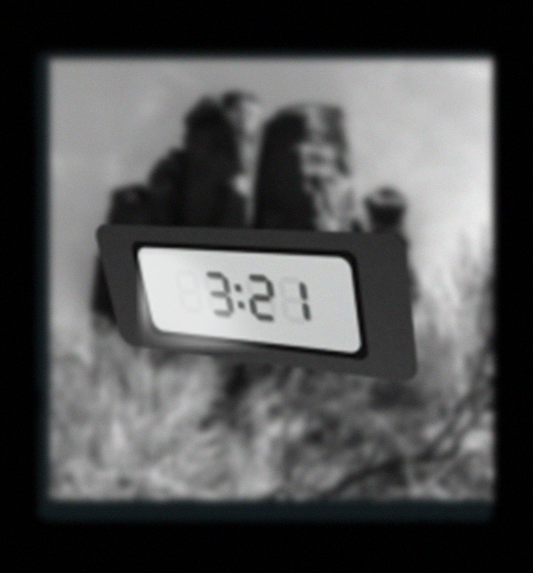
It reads 3:21
